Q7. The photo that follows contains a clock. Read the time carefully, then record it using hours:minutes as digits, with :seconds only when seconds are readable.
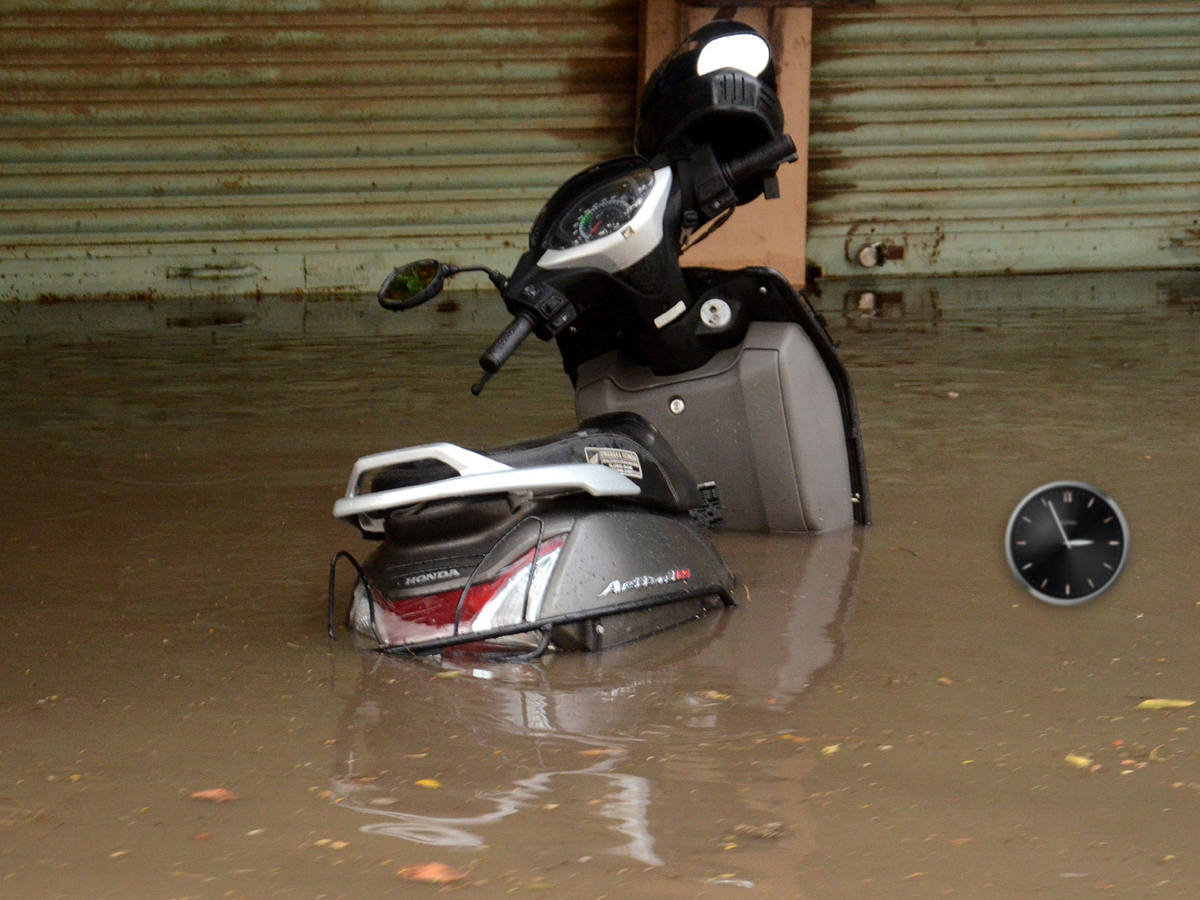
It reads 2:56
